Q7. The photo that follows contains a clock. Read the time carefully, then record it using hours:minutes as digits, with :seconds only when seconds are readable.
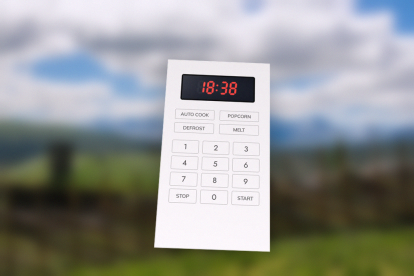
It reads 18:38
